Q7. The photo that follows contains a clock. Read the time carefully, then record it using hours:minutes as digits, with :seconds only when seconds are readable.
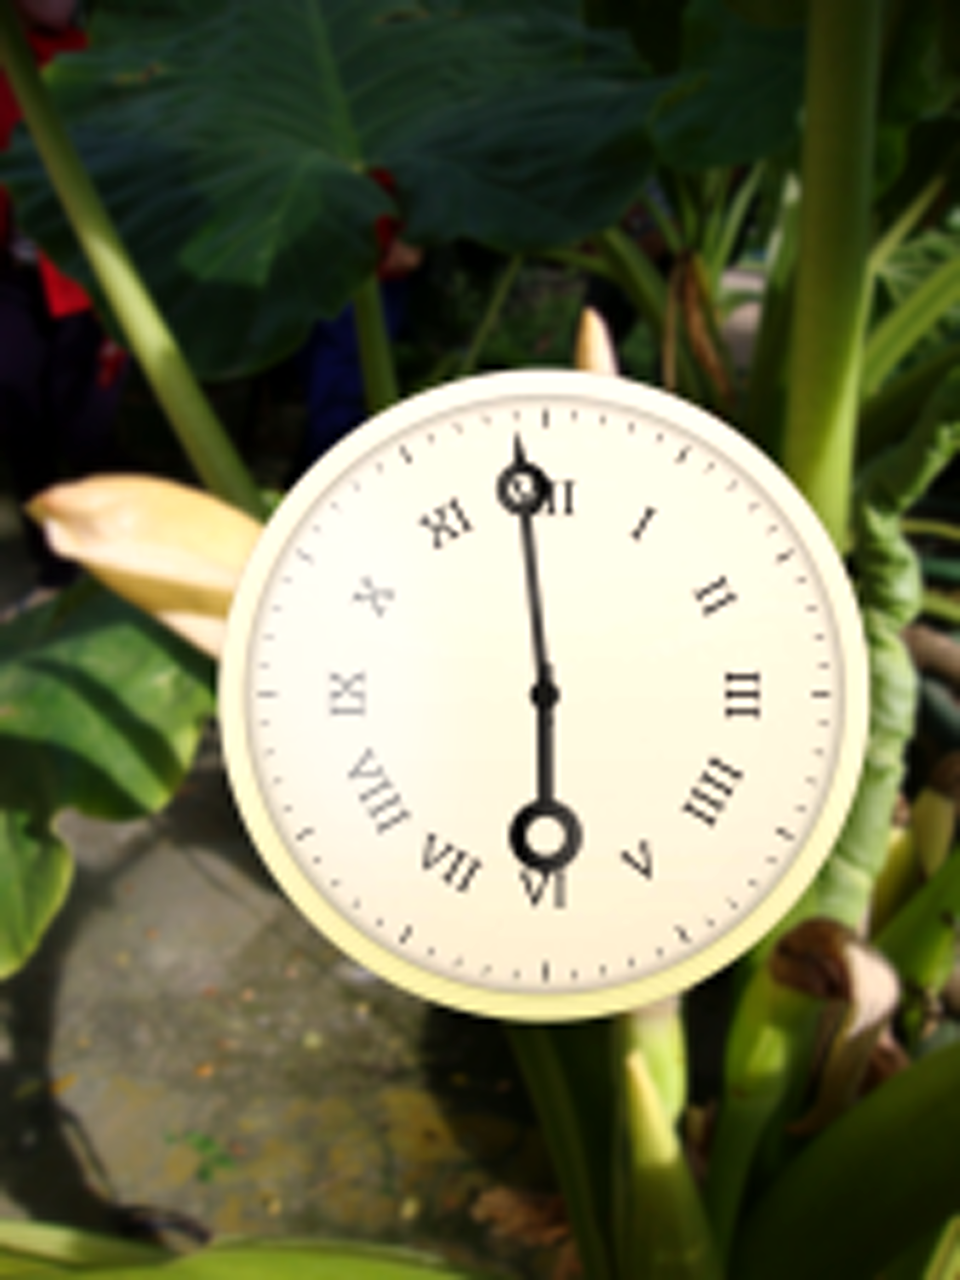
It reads 5:59
